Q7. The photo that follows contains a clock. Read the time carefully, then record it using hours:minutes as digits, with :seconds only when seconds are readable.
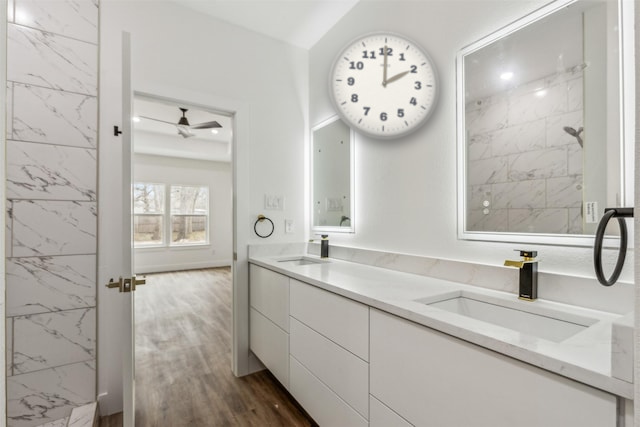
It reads 2:00
